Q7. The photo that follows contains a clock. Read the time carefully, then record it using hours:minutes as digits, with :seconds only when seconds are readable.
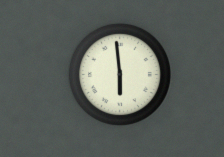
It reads 5:59
